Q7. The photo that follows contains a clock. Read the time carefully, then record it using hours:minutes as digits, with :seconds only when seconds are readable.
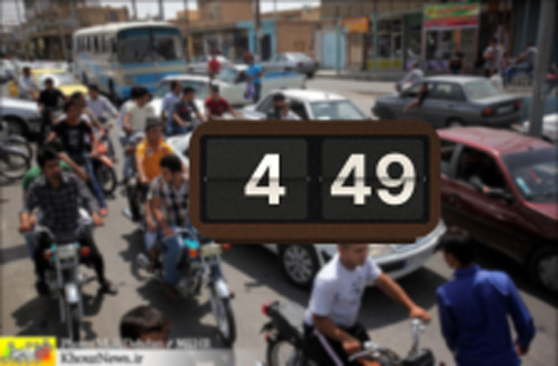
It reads 4:49
